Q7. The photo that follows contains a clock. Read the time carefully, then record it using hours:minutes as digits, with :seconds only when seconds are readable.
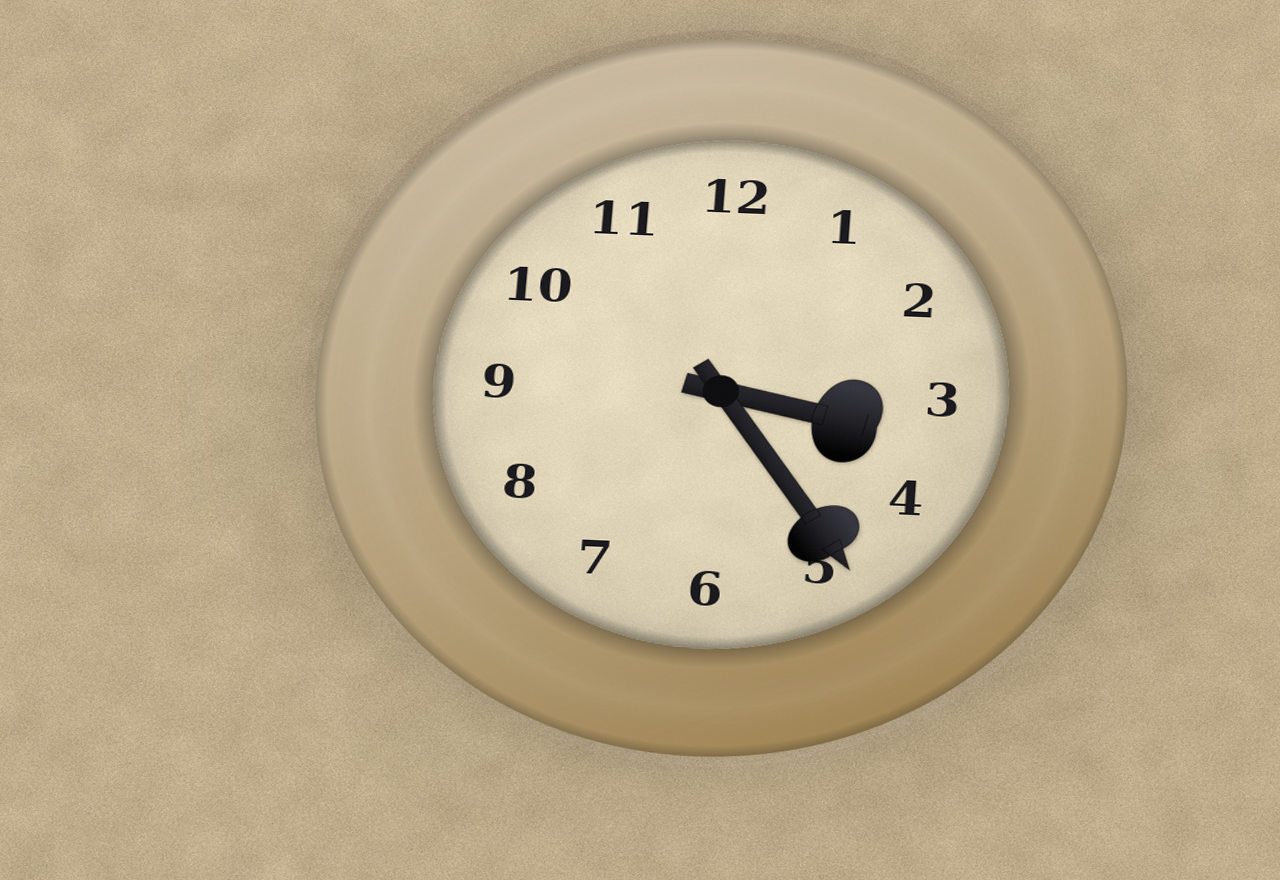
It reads 3:24
